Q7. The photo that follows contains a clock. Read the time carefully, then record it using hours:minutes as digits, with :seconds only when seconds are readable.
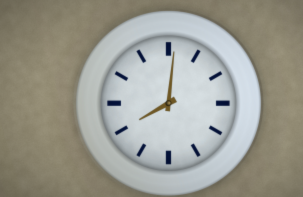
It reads 8:01
